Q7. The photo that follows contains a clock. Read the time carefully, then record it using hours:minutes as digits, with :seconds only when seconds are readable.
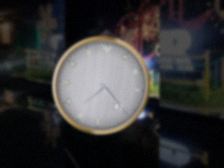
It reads 7:22
